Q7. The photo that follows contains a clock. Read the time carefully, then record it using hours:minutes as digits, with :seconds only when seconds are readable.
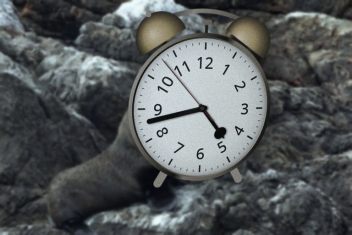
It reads 4:42:53
